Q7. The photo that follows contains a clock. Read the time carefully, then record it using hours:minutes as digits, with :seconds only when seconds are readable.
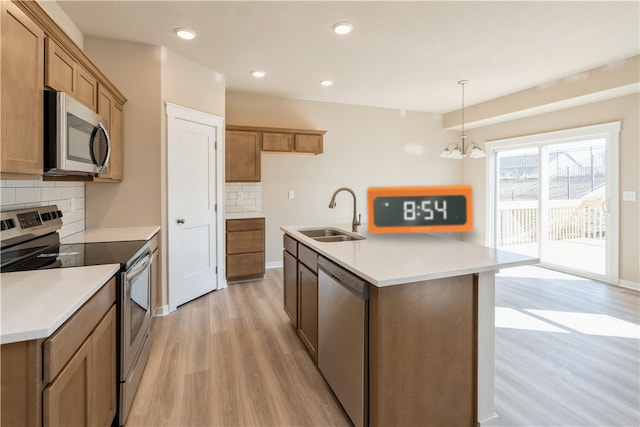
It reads 8:54
